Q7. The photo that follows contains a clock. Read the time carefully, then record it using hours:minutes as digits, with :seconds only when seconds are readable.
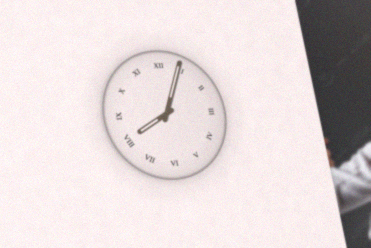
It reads 8:04
